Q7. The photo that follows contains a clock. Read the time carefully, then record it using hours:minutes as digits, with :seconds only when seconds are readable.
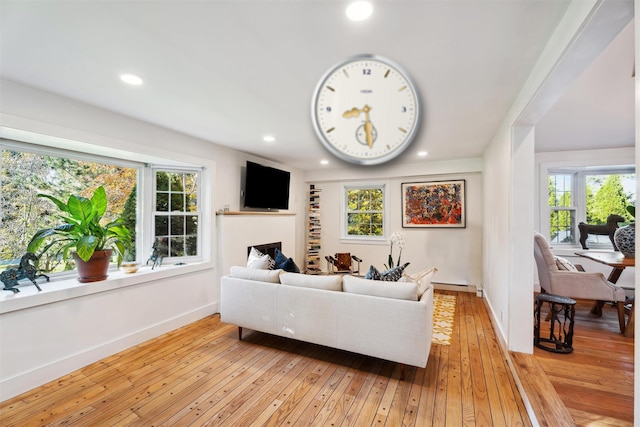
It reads 8:29
